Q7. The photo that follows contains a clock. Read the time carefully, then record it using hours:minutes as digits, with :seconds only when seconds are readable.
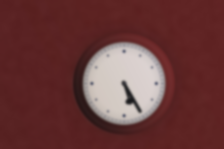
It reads 5:25
